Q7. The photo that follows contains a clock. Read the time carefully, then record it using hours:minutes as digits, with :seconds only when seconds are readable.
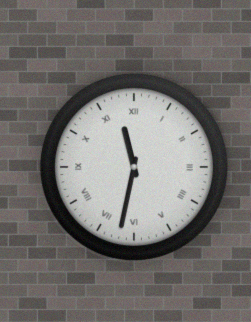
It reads 11:32
